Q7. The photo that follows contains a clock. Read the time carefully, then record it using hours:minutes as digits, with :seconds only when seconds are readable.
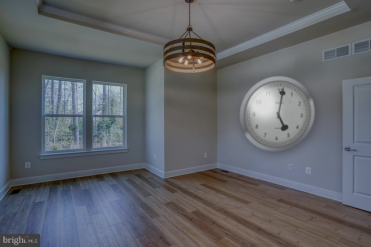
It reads 5:01
